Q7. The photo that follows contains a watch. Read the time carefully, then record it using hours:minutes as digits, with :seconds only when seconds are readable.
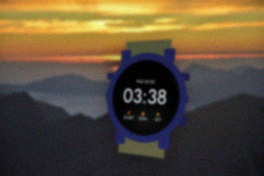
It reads 3:38
